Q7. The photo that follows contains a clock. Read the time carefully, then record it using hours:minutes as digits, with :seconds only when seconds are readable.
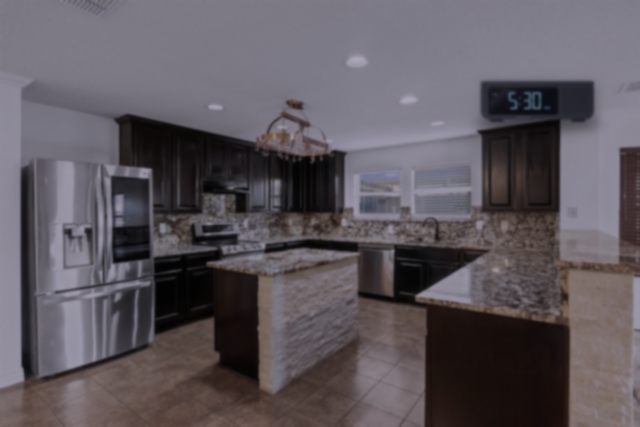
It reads 5:30
